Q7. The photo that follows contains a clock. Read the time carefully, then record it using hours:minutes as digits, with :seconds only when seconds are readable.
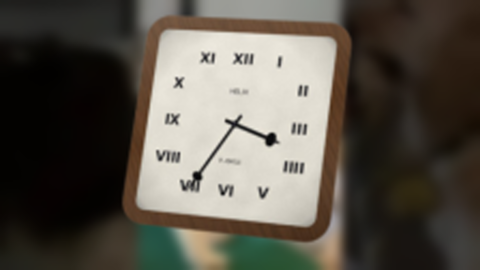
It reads 3:35
